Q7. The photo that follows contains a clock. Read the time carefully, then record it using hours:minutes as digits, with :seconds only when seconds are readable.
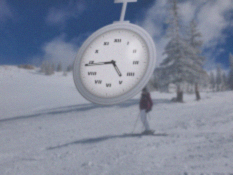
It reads 4:44
